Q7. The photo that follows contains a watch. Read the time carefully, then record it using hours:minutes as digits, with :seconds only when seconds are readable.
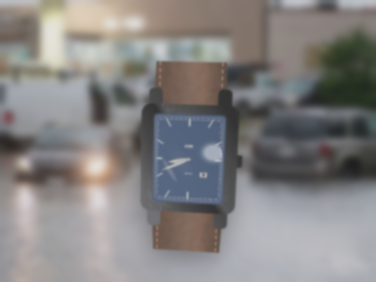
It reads 8:41
